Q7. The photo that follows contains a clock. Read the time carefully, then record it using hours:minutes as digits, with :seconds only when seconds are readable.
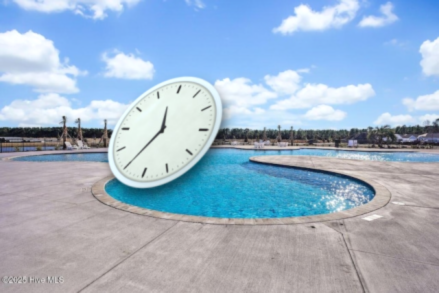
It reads 11:35
